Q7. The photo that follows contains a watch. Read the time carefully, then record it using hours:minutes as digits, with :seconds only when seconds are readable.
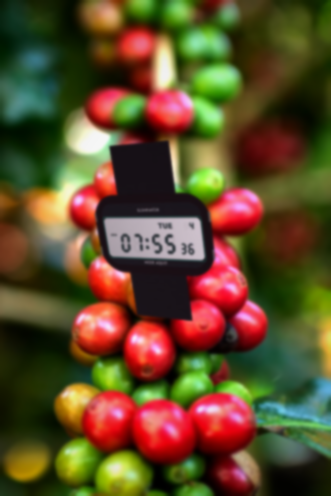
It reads 7:55
